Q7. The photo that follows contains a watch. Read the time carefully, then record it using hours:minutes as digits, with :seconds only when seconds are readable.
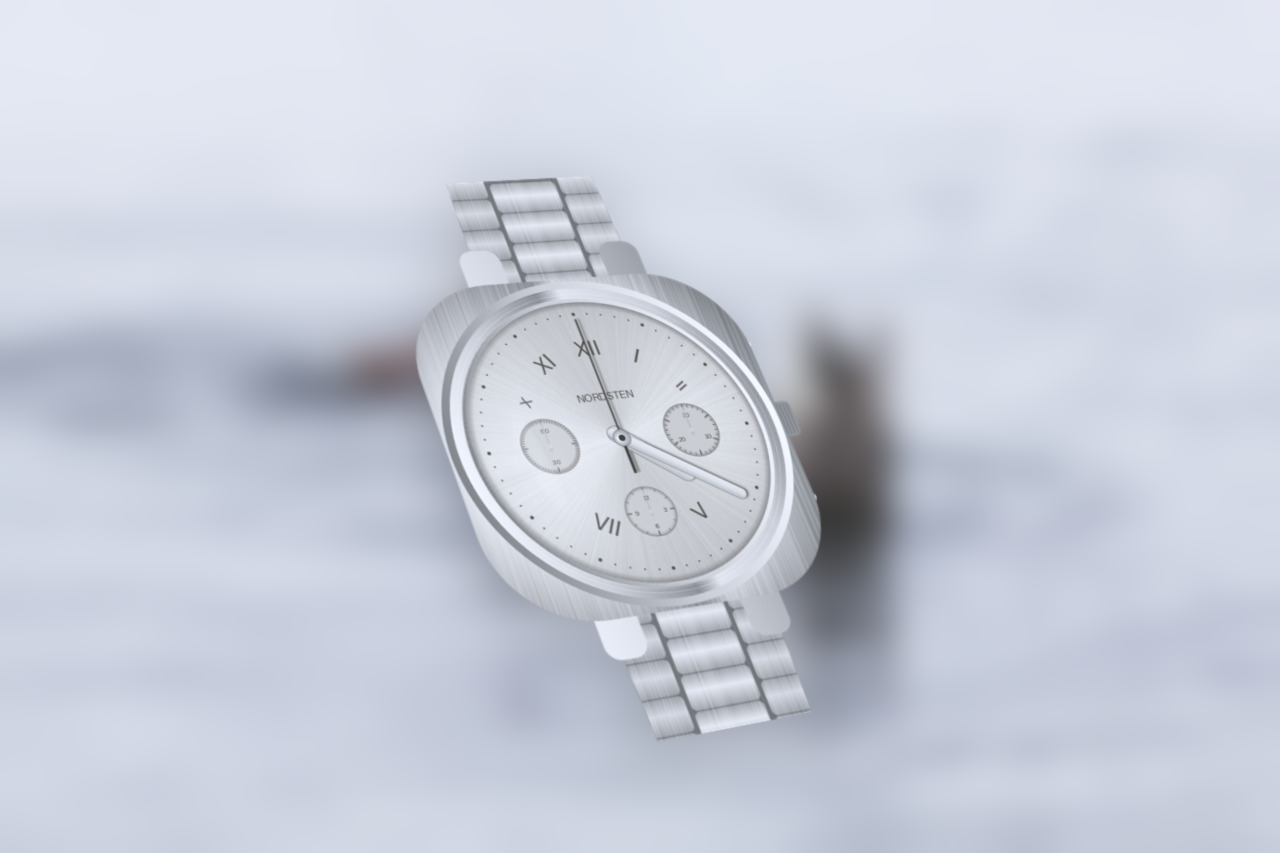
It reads 4:21
